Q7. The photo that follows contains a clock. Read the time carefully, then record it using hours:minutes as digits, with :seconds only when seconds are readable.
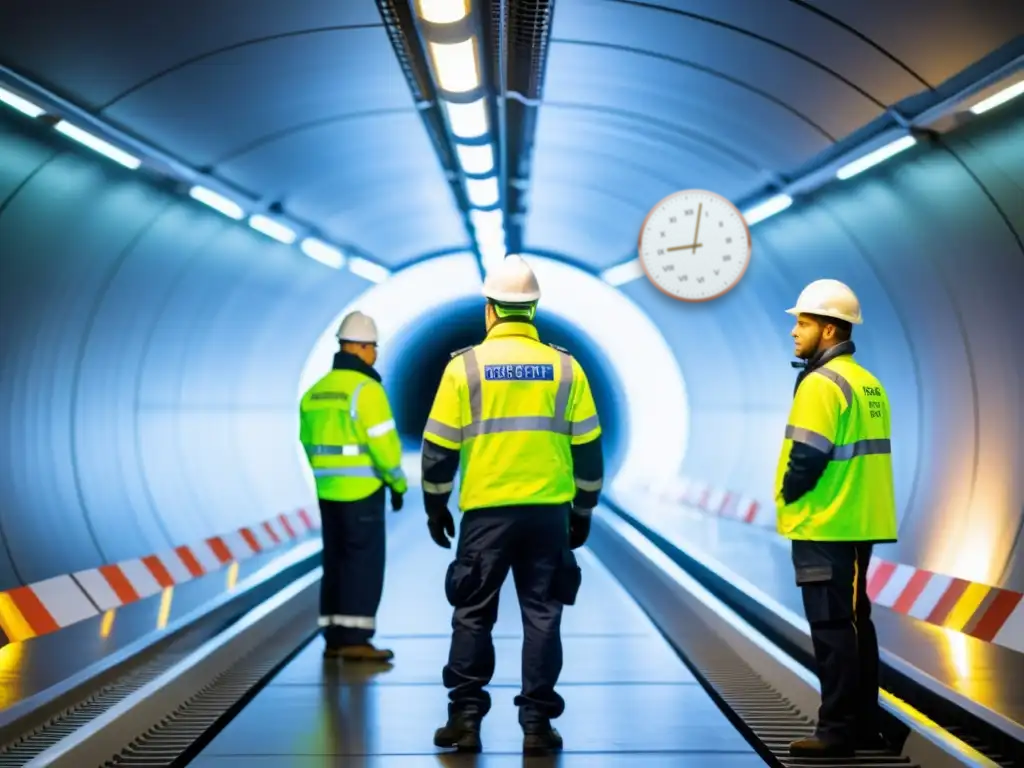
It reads 9:03
